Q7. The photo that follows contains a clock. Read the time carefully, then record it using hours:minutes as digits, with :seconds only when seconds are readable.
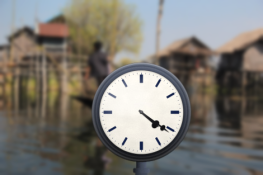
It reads 4:21
